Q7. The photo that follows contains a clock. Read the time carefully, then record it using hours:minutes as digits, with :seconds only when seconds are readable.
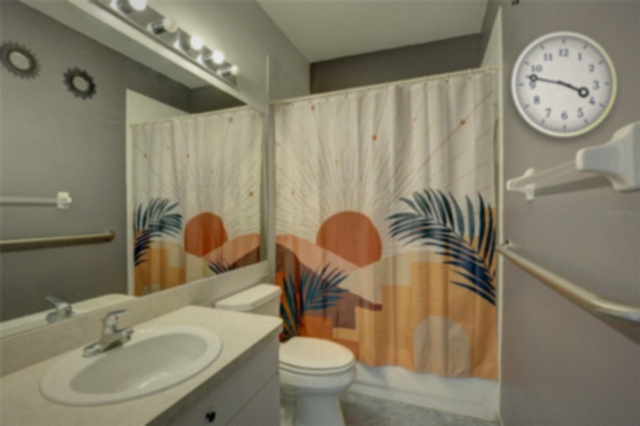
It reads 3:47
